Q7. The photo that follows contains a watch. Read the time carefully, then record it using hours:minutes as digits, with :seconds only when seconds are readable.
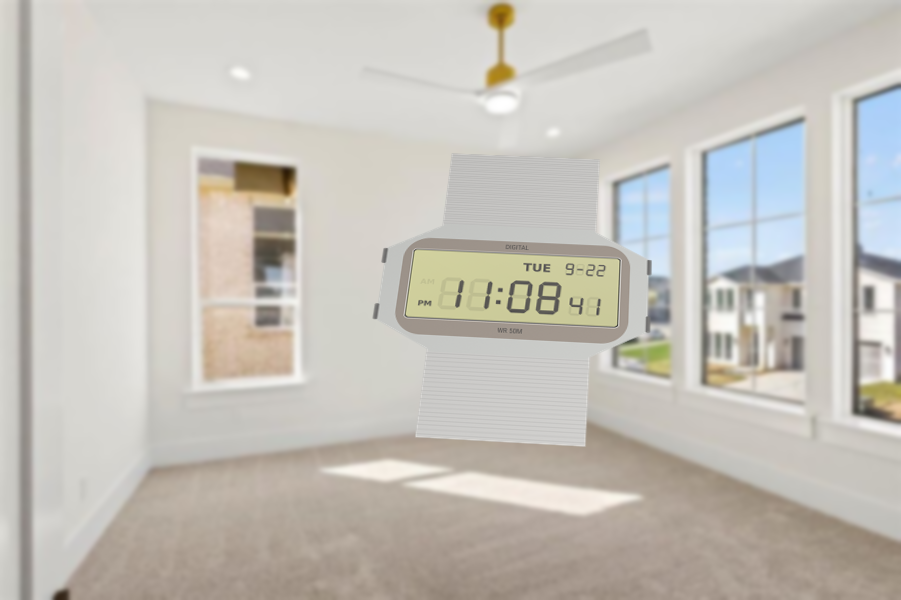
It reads 11:08:41
